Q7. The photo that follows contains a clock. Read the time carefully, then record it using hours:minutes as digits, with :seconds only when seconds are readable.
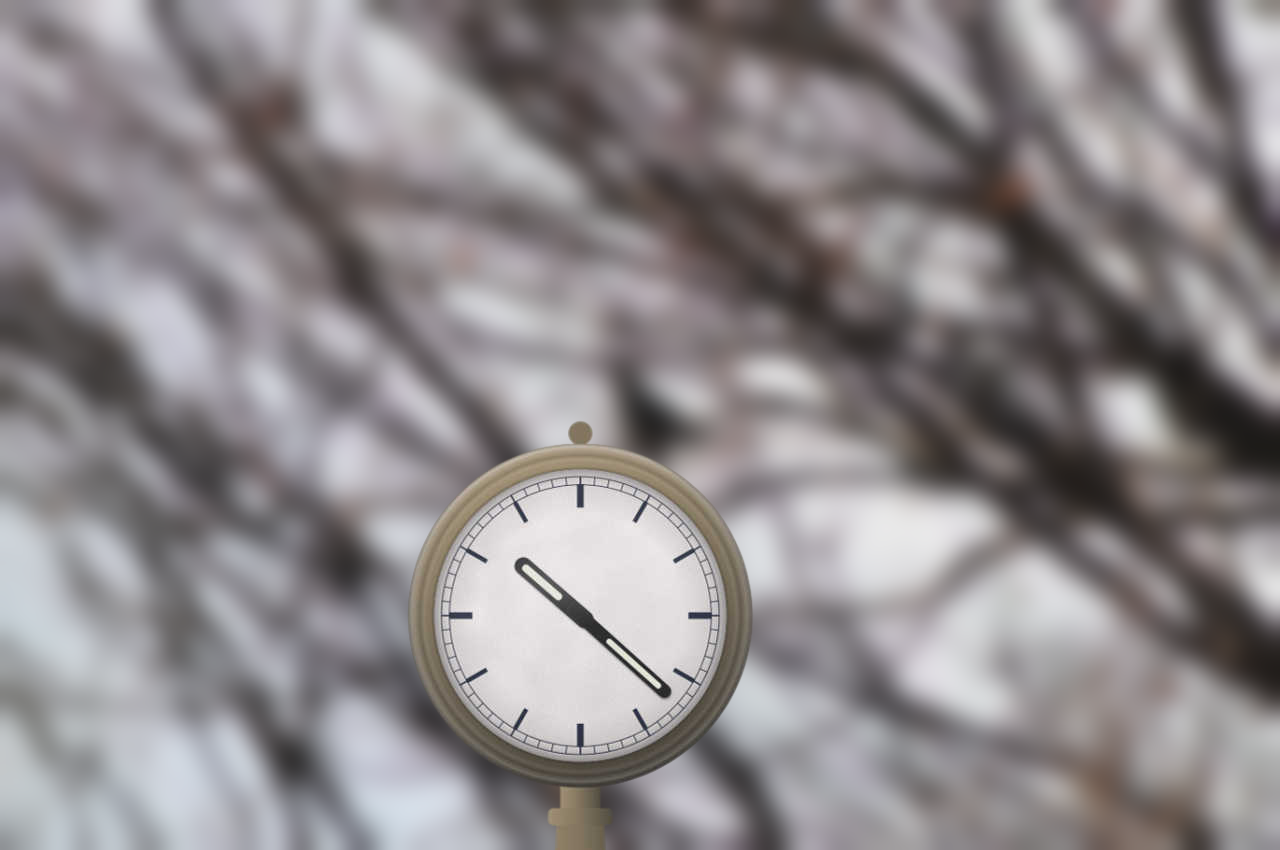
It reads 10:22
